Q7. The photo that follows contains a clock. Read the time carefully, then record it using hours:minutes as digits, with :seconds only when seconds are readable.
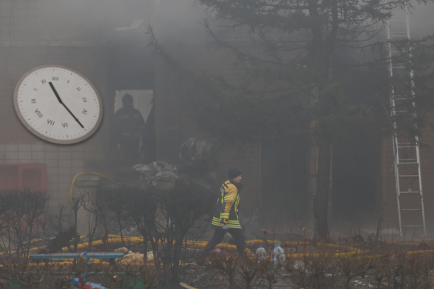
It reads 11:25
